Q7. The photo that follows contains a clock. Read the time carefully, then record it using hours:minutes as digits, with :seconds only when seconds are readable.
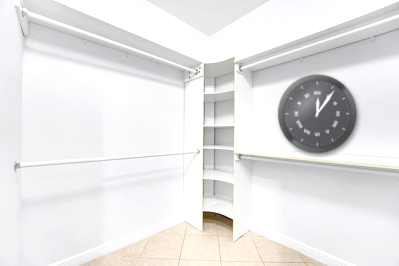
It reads 12:06
